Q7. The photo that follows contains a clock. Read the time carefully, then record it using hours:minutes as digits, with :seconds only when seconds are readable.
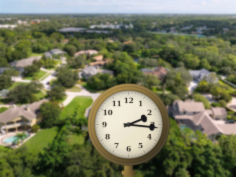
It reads 2:16
